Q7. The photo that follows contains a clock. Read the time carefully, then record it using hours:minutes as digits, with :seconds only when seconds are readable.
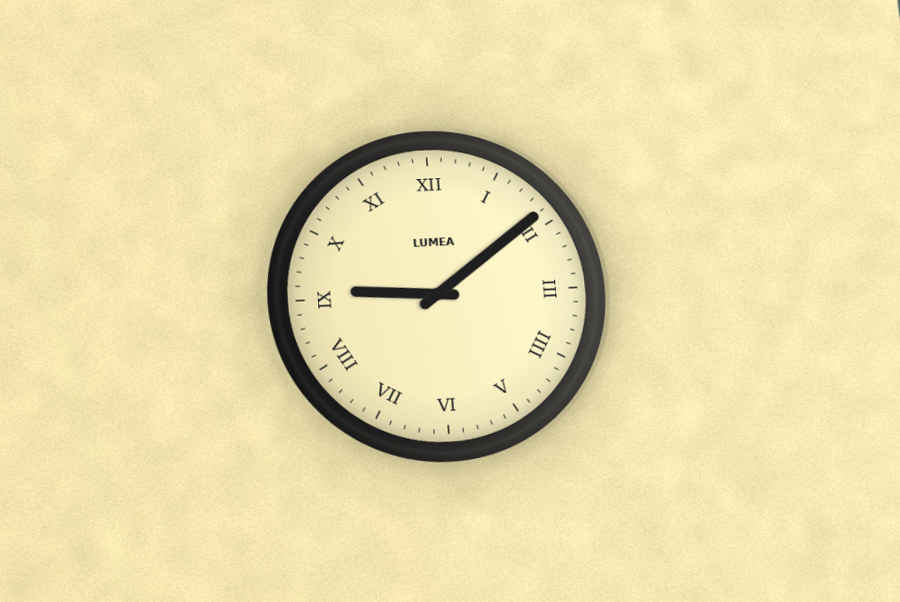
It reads 9:09
